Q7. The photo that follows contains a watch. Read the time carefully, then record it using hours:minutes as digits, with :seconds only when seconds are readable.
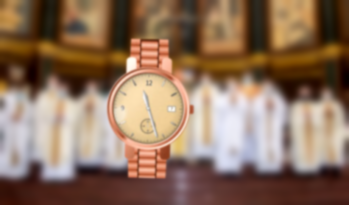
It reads 11:27
